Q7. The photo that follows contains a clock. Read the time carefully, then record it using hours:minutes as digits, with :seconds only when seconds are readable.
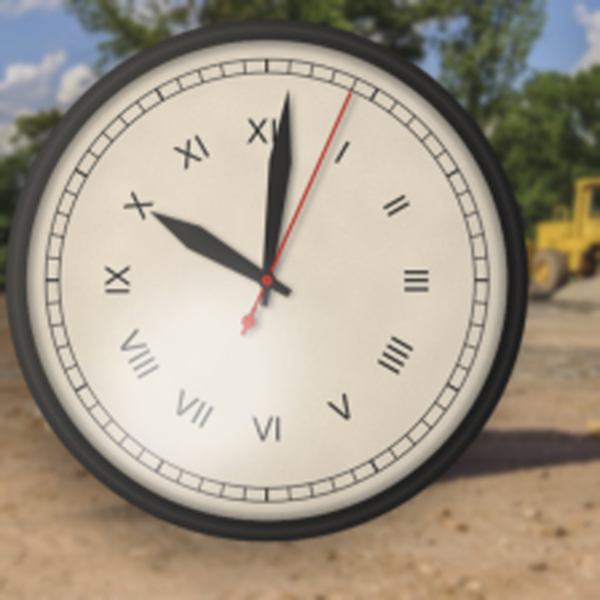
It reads 10:01:04
